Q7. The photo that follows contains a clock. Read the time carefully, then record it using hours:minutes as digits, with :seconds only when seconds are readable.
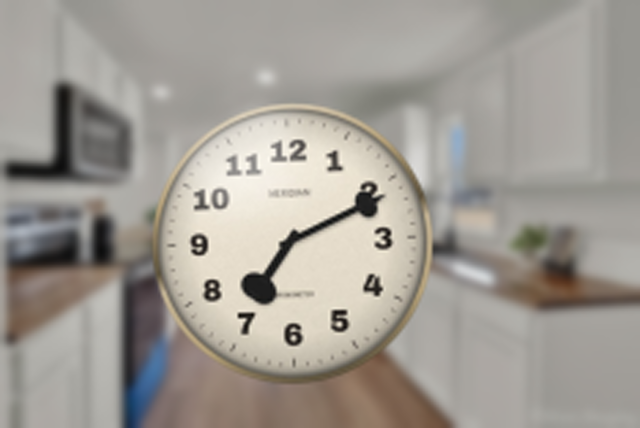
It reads 7:11
